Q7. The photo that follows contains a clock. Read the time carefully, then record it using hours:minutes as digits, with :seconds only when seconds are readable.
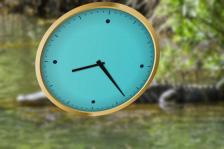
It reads 8:23
